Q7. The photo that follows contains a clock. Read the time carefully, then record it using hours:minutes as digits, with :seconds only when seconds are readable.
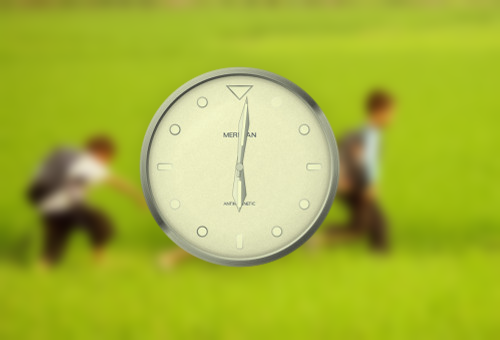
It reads 6:01
